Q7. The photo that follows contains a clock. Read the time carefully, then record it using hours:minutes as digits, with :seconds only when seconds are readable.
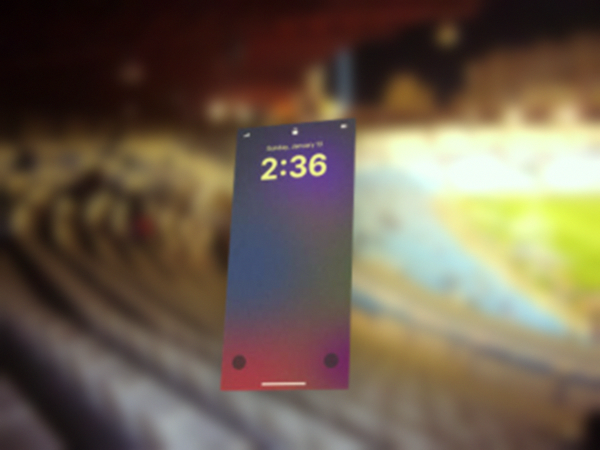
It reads 2:36
